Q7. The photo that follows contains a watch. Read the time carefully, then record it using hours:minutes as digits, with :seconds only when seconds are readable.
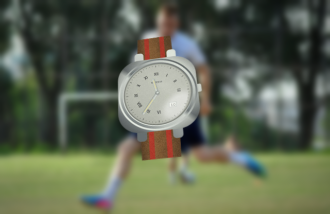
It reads 11:36
